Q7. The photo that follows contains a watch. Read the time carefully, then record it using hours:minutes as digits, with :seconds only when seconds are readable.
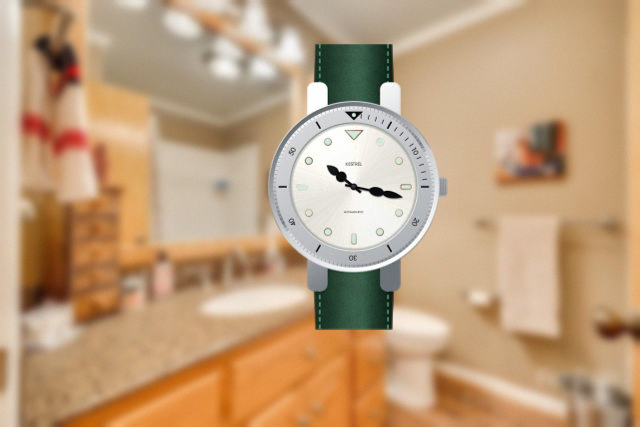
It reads 10:17
